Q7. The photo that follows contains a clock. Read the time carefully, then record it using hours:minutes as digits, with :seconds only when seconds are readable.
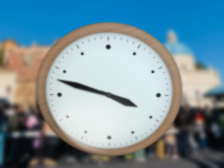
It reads 3:48
